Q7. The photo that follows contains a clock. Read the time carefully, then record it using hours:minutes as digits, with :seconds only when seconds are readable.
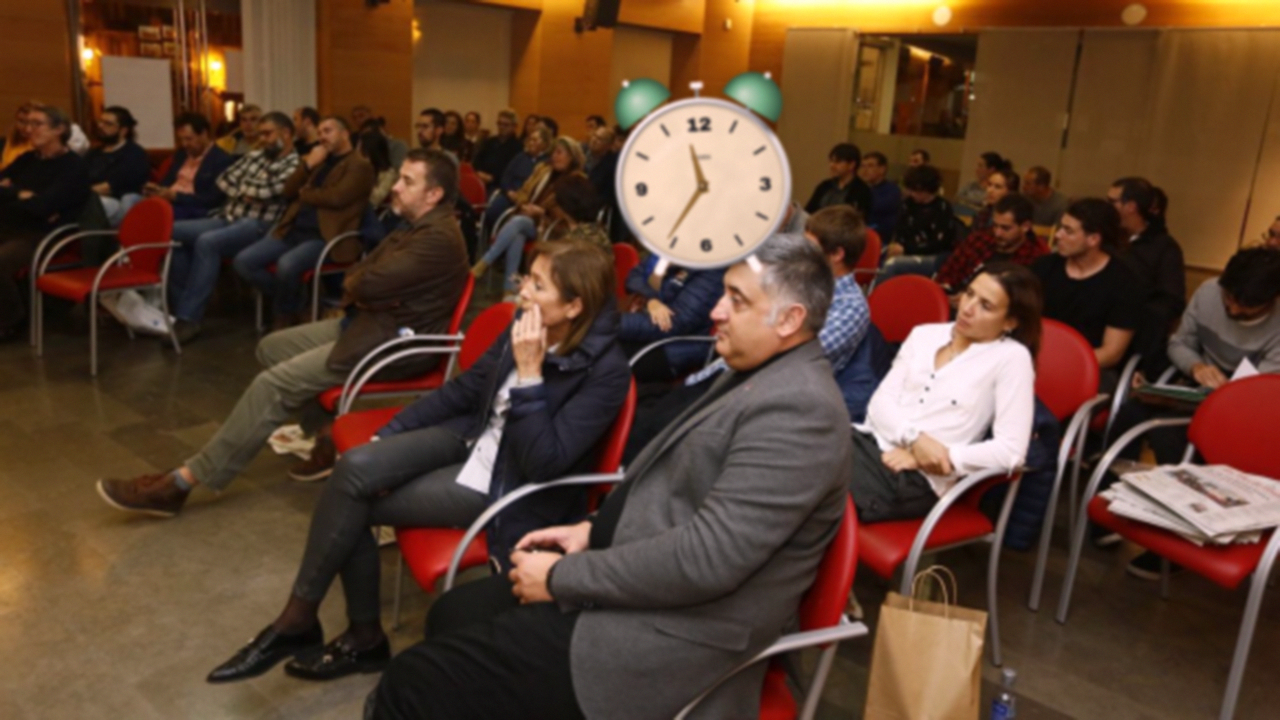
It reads 11:36
